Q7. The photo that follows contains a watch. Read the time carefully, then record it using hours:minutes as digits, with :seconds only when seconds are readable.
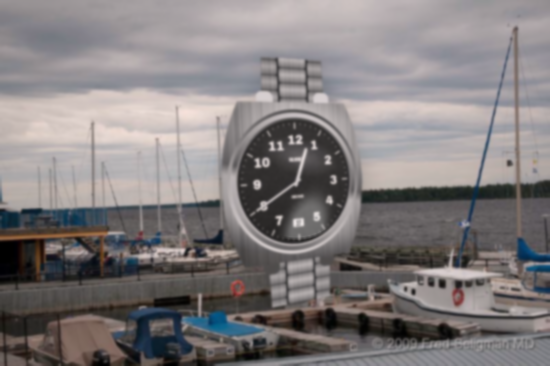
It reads 12:40
